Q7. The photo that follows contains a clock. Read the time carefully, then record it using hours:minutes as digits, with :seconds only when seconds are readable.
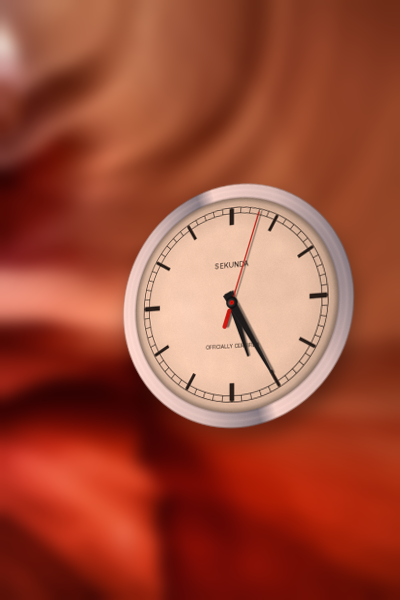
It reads 5:25:03
